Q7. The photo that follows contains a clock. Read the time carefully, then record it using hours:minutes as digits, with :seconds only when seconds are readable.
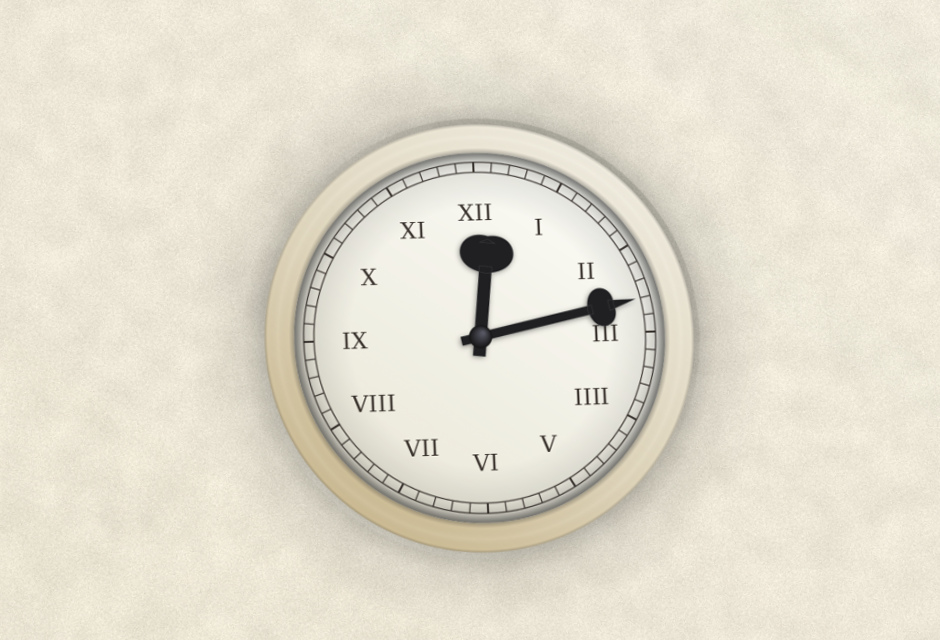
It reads 12:13
